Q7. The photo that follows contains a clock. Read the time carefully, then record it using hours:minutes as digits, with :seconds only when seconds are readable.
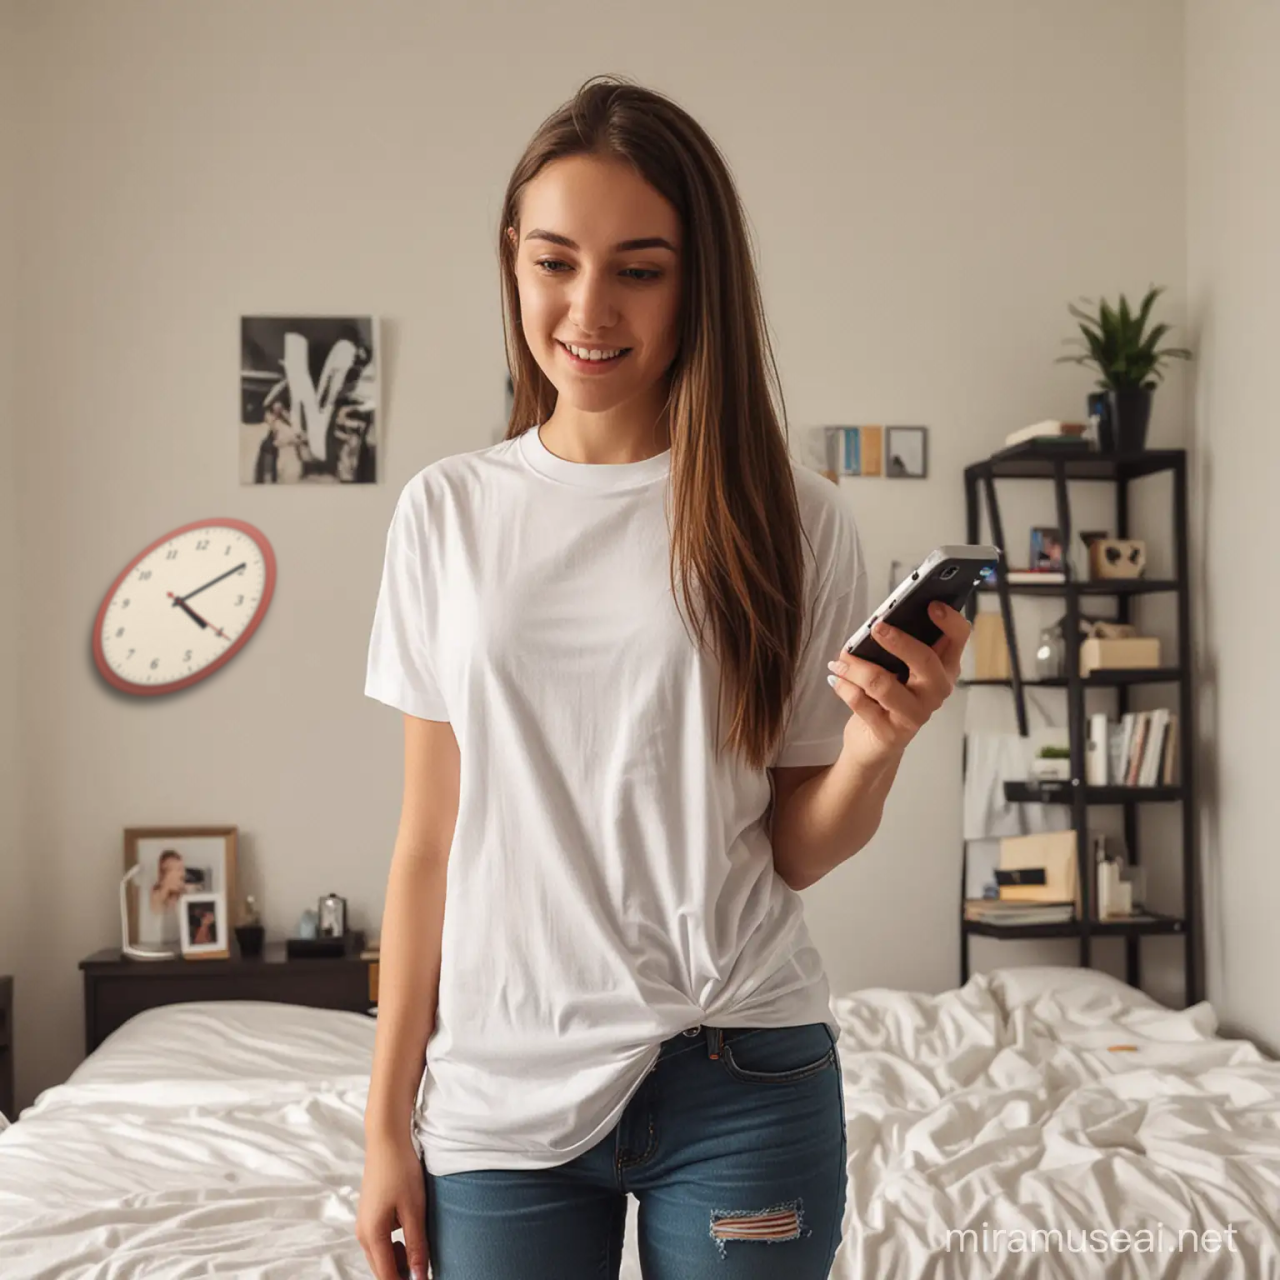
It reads 4:09:20
